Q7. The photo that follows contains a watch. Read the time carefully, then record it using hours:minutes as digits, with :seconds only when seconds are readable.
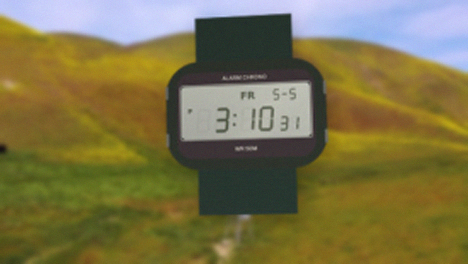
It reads 3:10:31
